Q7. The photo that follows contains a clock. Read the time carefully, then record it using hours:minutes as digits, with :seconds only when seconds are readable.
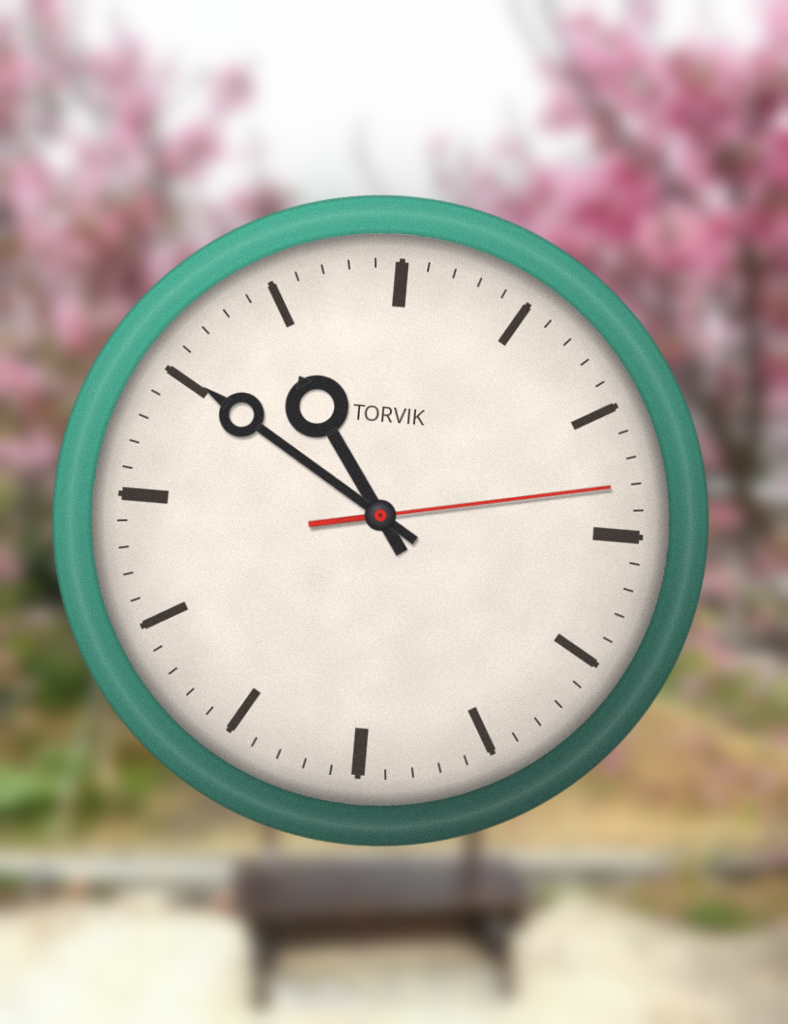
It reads 10:50:13
